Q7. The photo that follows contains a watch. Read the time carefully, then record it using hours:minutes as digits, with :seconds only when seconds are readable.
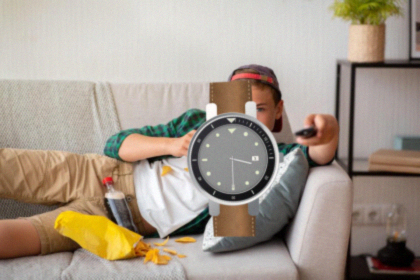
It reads 3:30
